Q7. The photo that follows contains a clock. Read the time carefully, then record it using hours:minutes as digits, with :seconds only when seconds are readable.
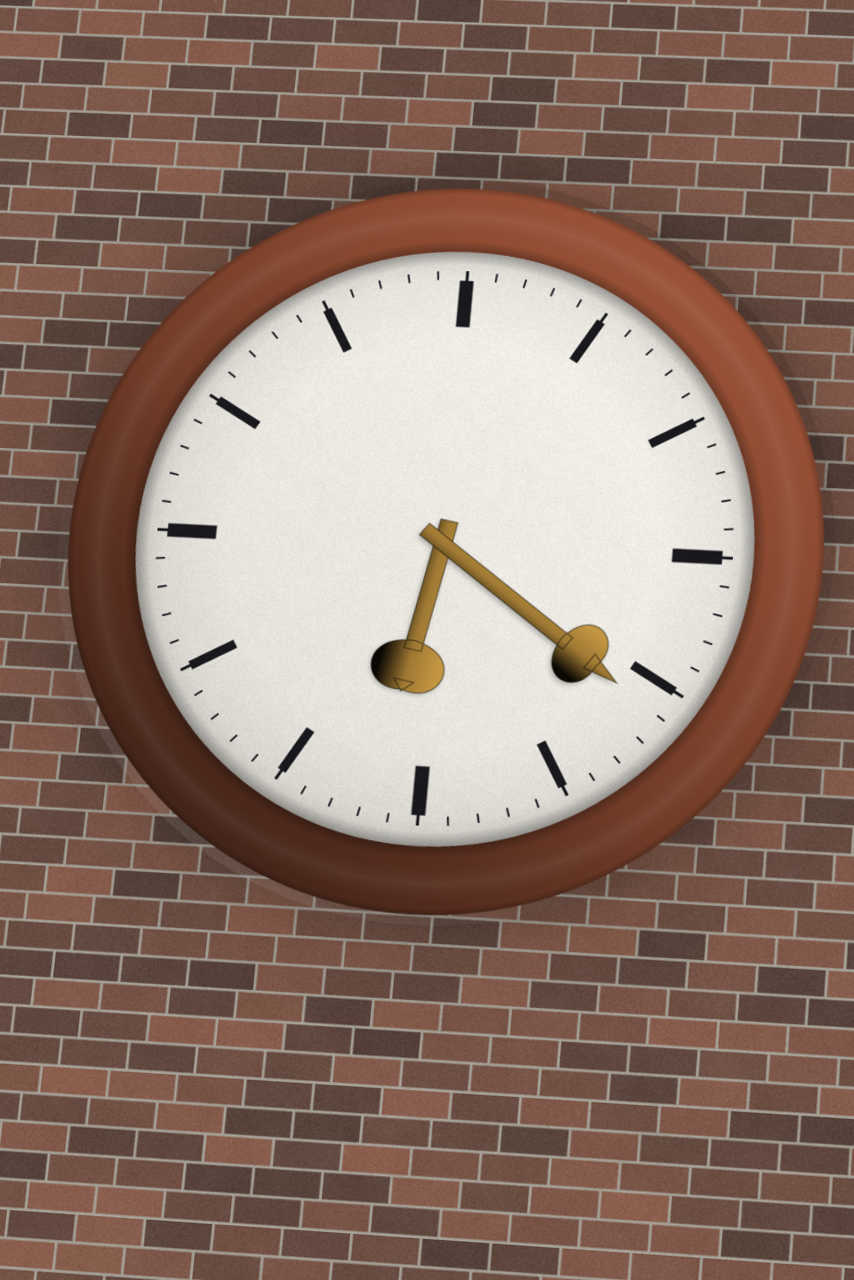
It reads 6:21
